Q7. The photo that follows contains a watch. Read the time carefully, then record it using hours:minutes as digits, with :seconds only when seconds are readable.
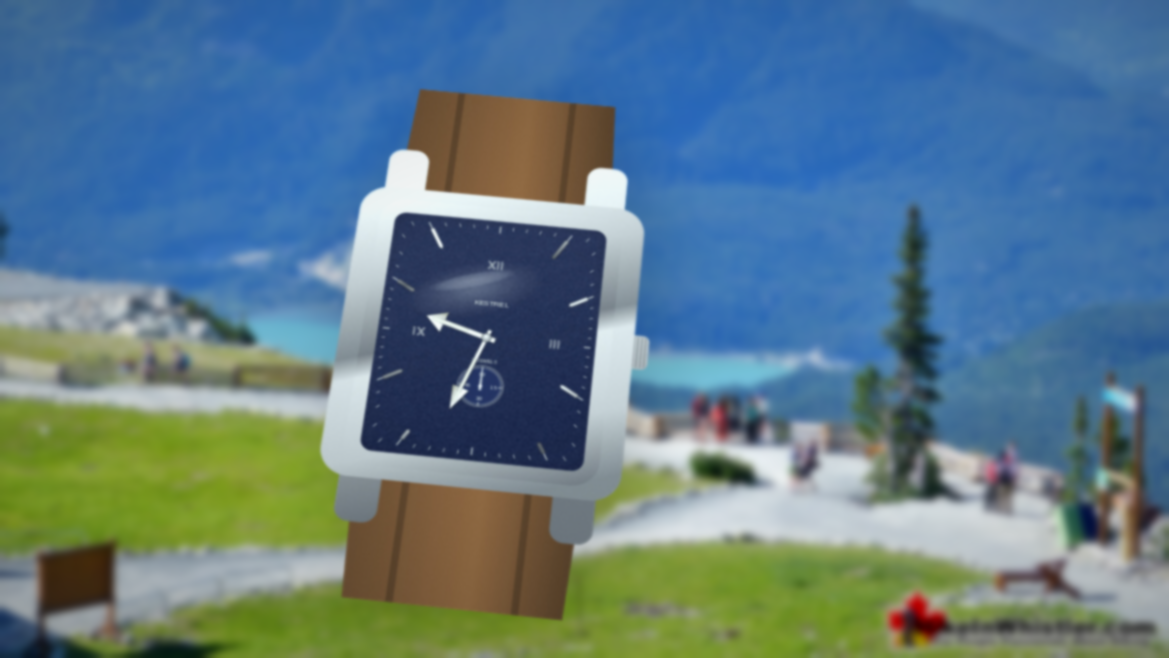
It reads 9:33
